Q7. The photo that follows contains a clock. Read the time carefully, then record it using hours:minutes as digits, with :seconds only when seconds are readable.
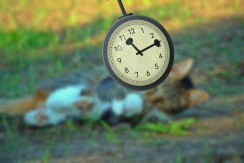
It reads 11:14
